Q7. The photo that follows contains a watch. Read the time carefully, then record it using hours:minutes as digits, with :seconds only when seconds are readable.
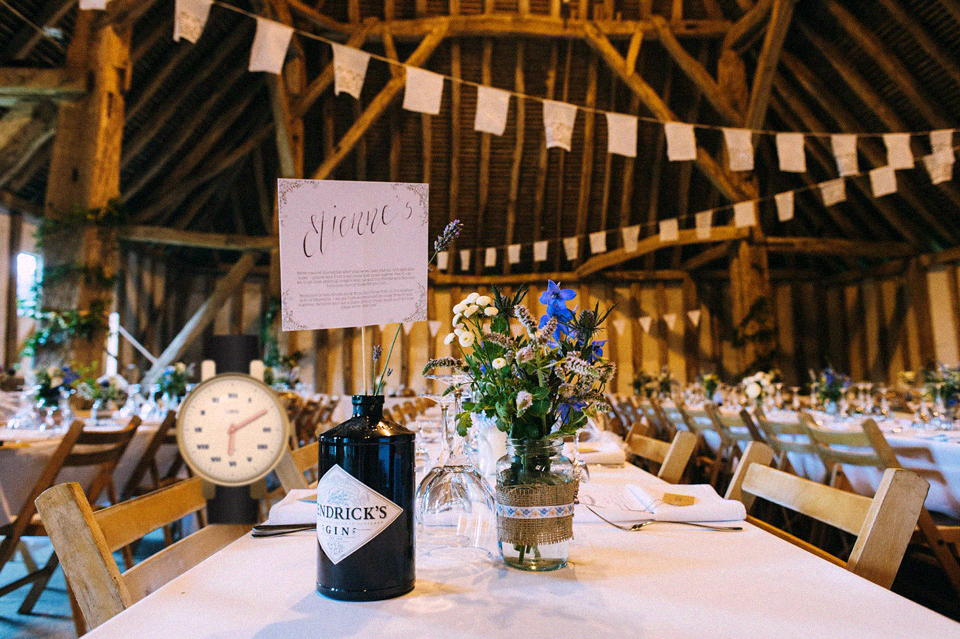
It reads 6:10
